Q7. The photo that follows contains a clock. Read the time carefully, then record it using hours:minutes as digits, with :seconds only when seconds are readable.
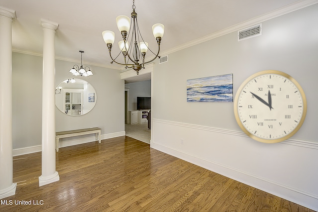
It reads 11:51
